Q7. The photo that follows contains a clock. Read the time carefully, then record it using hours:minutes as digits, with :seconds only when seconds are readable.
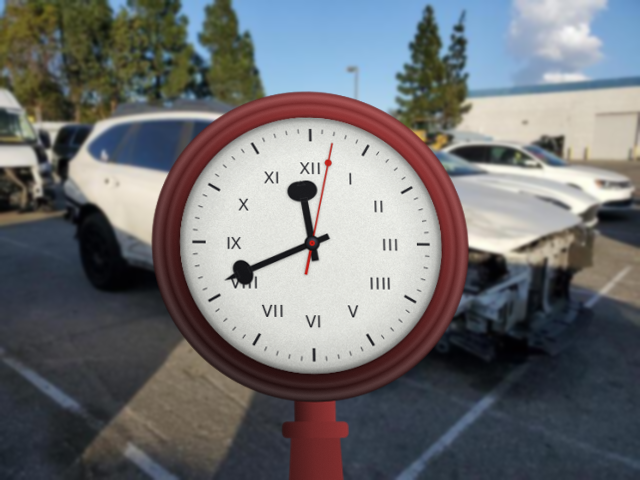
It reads 11:41:02
